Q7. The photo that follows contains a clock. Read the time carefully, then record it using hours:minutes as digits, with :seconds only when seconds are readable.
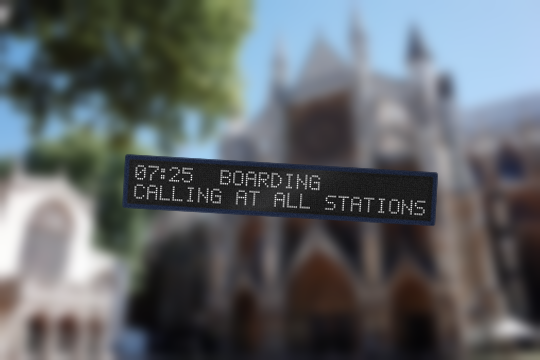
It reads 7:25
